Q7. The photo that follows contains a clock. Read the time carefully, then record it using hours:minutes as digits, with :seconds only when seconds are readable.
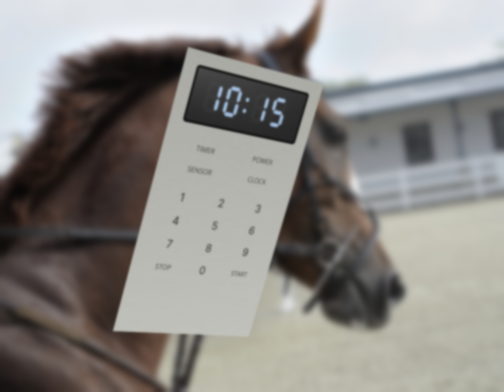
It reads 10:15
